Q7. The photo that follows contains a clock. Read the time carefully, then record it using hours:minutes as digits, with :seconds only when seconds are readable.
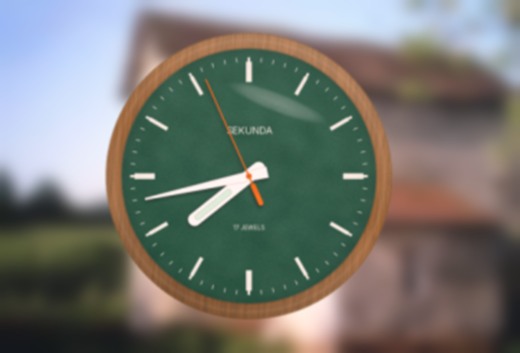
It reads 7:42:56
